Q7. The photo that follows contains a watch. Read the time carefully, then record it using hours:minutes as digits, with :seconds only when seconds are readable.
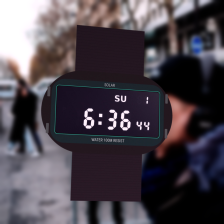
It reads 6:36:44
